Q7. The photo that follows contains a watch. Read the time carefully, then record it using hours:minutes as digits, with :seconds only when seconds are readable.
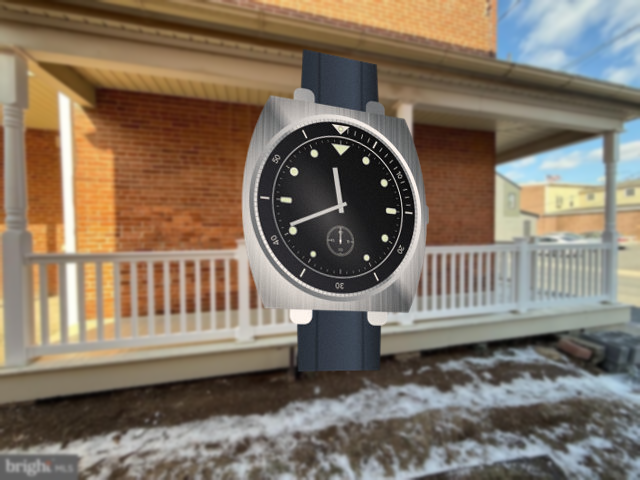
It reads 11:41
